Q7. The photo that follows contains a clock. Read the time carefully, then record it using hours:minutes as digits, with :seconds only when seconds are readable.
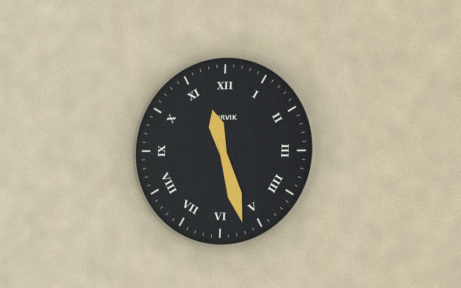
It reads 11:27
